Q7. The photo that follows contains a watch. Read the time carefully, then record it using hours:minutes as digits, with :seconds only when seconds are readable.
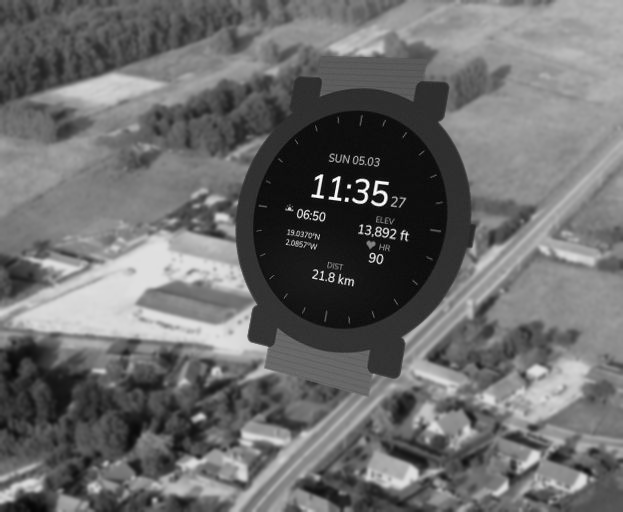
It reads 11:35:27
